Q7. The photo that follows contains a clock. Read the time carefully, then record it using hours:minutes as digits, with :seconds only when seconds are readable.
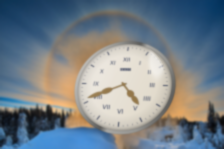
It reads 4:41
